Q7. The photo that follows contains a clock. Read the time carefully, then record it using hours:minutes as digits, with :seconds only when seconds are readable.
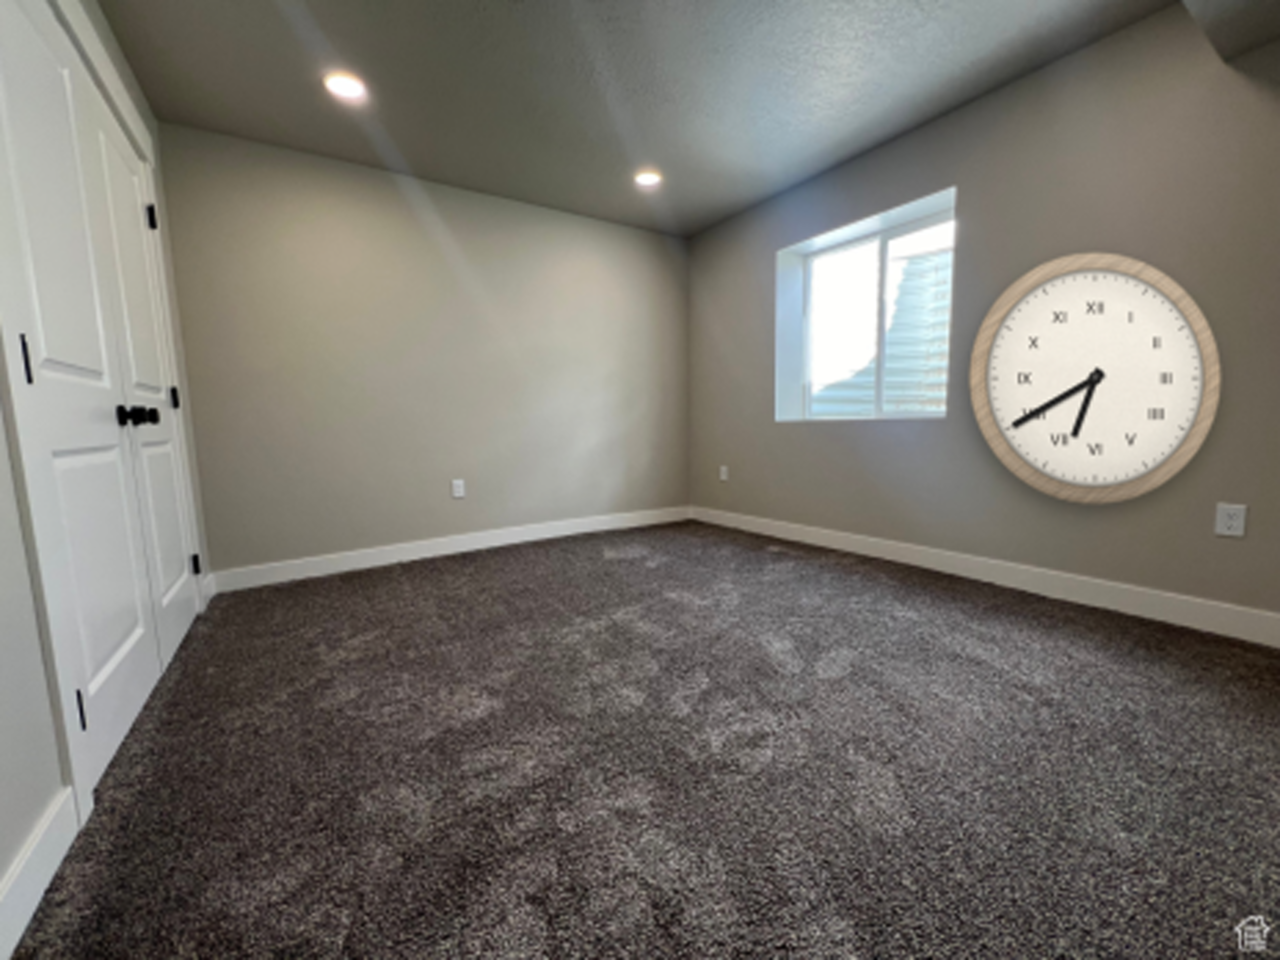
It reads 6:40
